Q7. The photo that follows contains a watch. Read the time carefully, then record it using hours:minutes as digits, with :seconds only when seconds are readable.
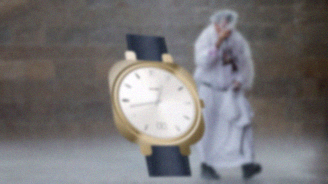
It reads 12:43
